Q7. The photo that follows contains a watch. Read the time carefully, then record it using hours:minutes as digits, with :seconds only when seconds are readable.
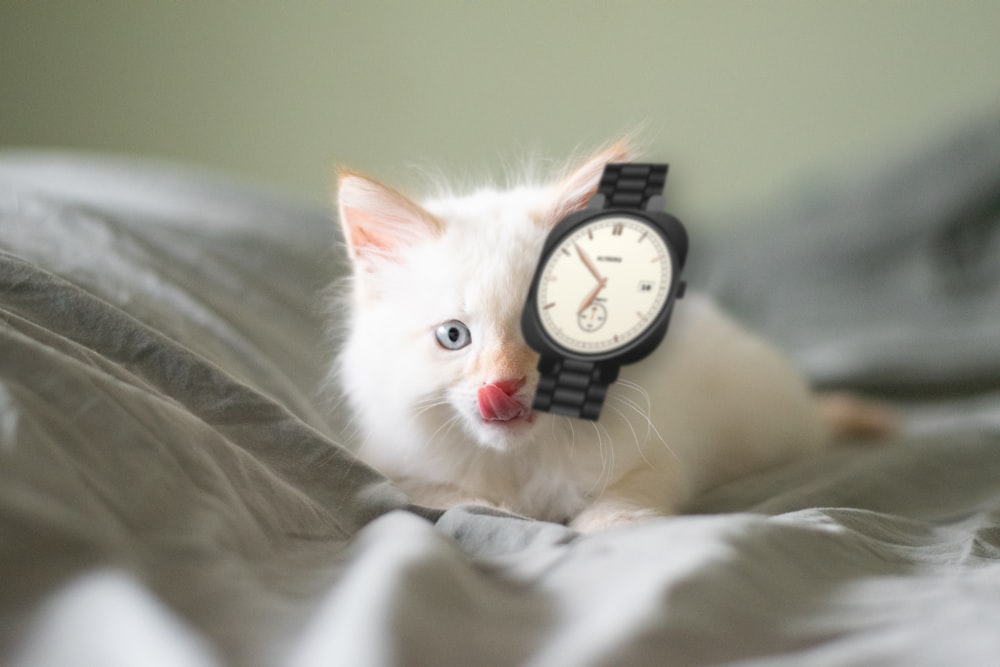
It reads 6:52
